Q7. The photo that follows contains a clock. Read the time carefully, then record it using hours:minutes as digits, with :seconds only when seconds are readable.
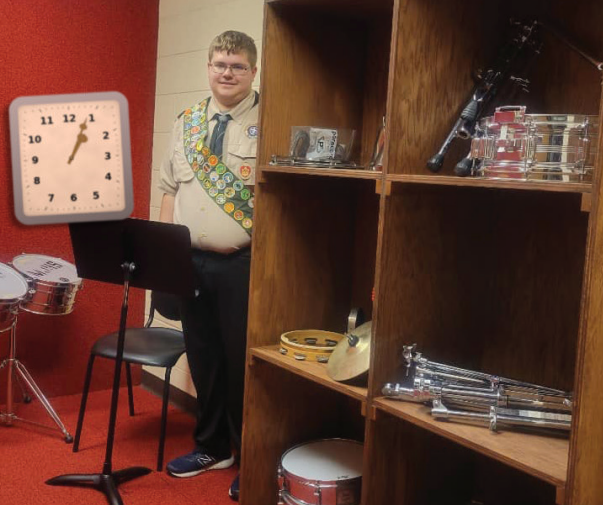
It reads 1:04
